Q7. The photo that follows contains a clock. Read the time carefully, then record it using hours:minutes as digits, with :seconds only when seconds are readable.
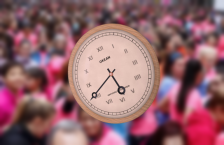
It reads 5:41
